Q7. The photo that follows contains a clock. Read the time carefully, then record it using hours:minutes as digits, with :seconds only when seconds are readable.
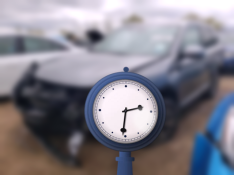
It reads 2:31
